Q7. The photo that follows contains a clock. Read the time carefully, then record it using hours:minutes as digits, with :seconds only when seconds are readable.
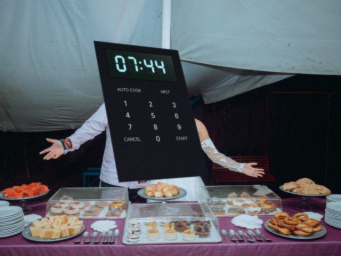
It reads 7:44
